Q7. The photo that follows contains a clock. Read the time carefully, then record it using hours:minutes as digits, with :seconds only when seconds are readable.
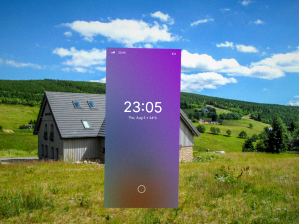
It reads 23:05
